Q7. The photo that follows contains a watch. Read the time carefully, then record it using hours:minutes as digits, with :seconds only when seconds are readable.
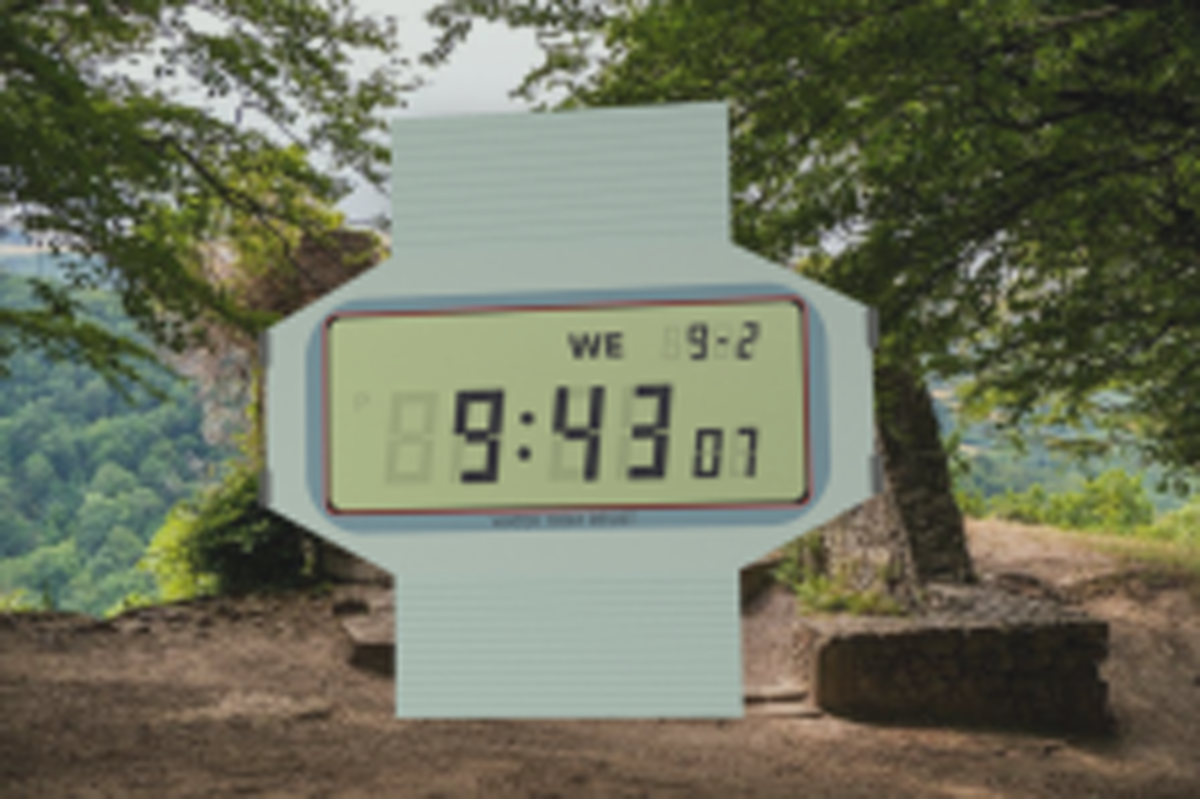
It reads 9:43:07
